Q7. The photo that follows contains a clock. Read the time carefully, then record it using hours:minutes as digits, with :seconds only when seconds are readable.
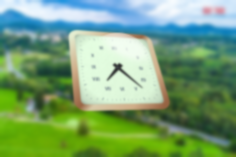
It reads 7:23
